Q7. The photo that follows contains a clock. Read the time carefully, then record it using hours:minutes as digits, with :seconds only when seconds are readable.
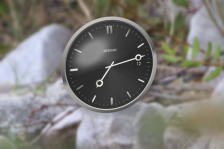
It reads 7:13
